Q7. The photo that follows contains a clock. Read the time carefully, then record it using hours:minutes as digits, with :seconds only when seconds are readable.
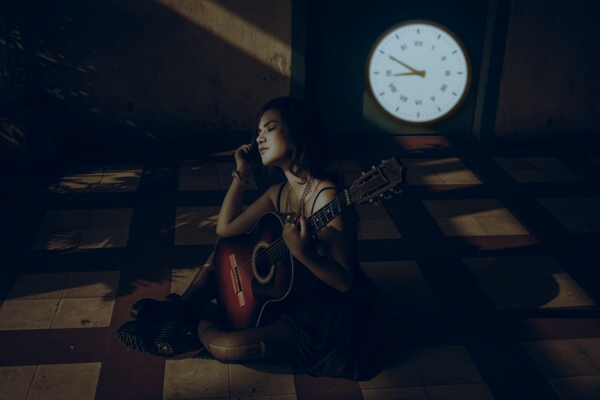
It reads 8:50
